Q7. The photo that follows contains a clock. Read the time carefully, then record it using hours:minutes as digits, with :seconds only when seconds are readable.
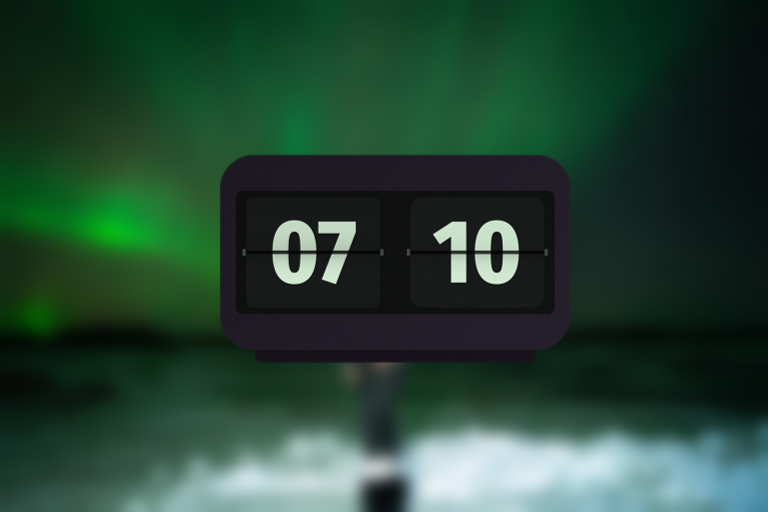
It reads 7:10
